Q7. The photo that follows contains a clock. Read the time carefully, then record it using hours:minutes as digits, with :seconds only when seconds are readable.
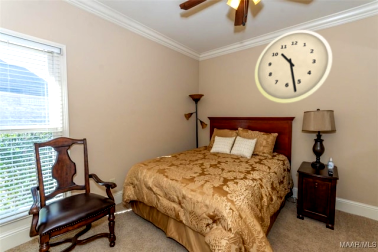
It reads 10:27
